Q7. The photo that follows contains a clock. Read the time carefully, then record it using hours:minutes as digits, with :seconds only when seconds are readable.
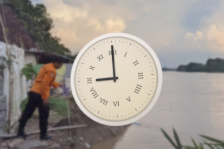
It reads 9:00
